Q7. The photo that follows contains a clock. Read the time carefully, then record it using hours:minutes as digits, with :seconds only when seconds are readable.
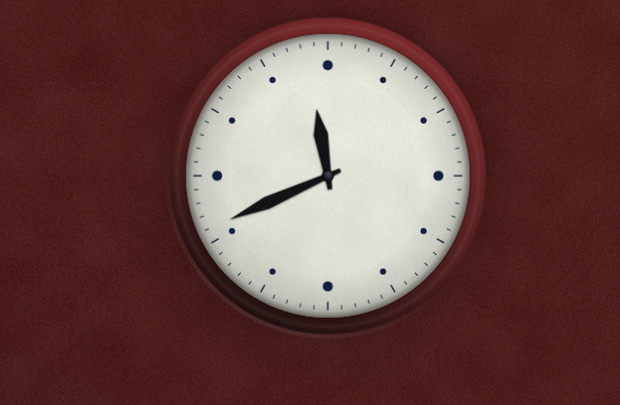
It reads 11:41
